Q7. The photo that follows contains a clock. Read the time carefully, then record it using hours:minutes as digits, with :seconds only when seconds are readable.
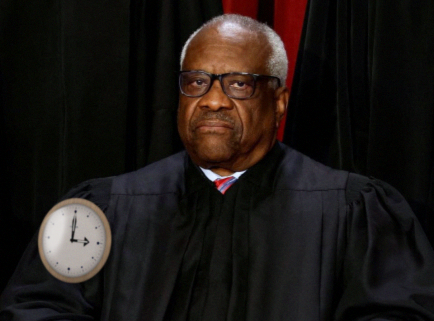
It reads 3:00
